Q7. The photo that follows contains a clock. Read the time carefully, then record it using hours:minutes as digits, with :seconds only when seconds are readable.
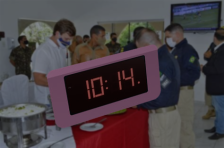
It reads 10:14
